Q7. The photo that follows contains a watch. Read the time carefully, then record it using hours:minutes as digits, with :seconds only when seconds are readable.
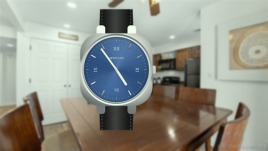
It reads 4:54
